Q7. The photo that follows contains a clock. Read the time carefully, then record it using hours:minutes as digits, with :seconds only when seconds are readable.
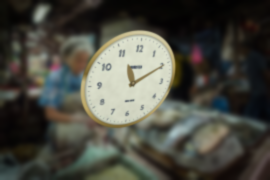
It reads 11:10
